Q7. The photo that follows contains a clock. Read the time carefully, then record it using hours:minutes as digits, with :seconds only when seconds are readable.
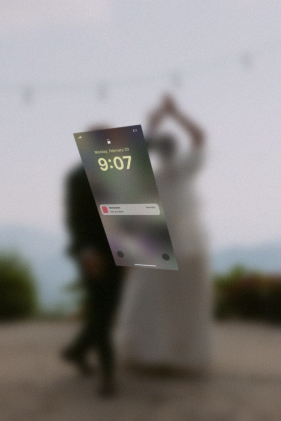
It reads 9:07
